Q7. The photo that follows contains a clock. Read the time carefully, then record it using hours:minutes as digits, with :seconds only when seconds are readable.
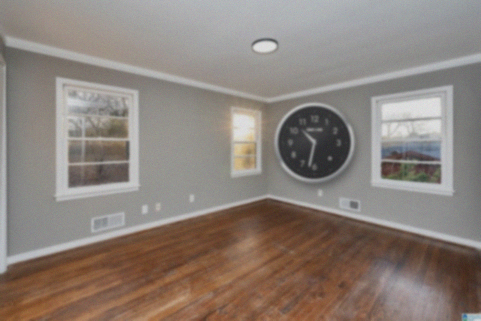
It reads 10:32
